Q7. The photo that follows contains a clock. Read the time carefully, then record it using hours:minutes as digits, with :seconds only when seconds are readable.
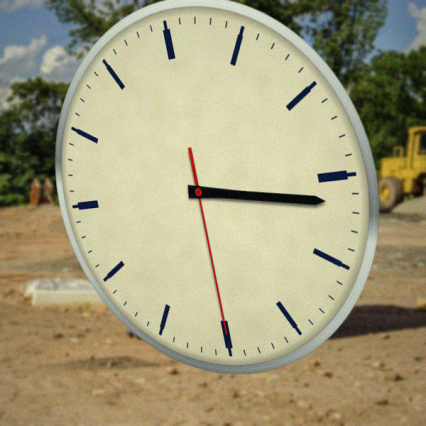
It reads 3:16:30
